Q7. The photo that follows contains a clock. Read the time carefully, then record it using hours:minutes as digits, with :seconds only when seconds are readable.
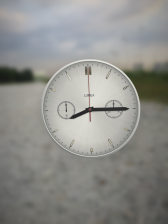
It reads 8:15
